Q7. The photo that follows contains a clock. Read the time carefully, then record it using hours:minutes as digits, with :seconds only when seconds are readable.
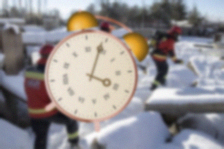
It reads 2:59
